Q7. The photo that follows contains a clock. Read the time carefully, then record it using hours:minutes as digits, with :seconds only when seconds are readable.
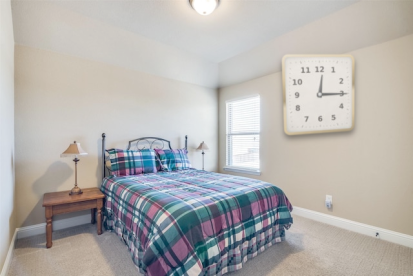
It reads 12:15
